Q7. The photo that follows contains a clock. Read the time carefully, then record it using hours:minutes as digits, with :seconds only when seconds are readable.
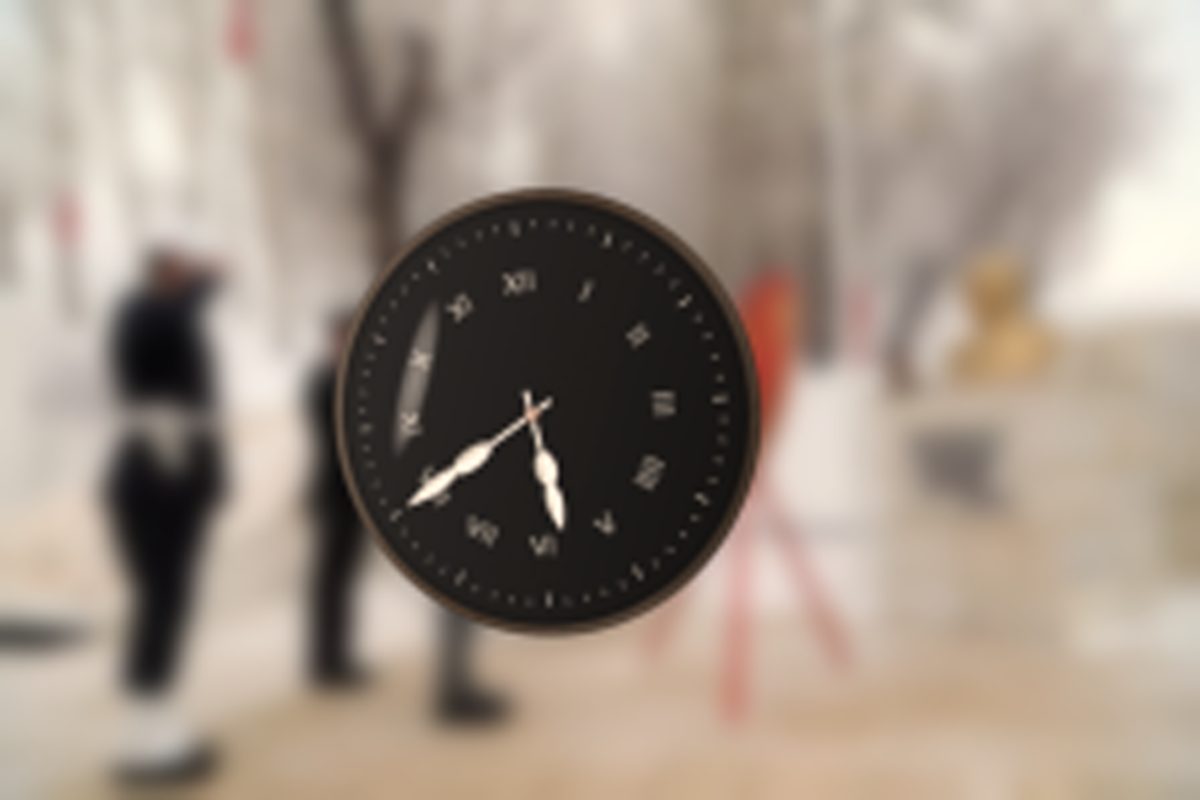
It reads 5:40
